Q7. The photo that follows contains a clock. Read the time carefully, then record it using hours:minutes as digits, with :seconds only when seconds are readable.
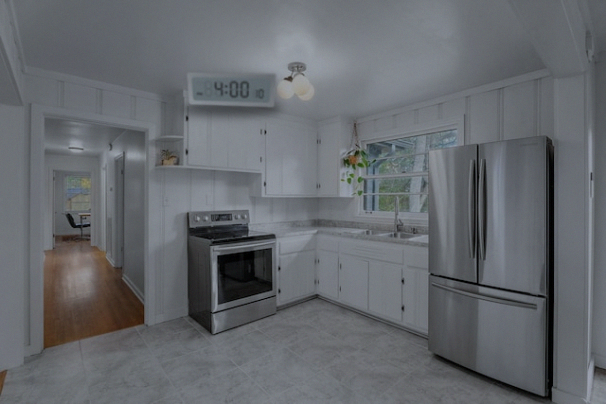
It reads 4:00:10
